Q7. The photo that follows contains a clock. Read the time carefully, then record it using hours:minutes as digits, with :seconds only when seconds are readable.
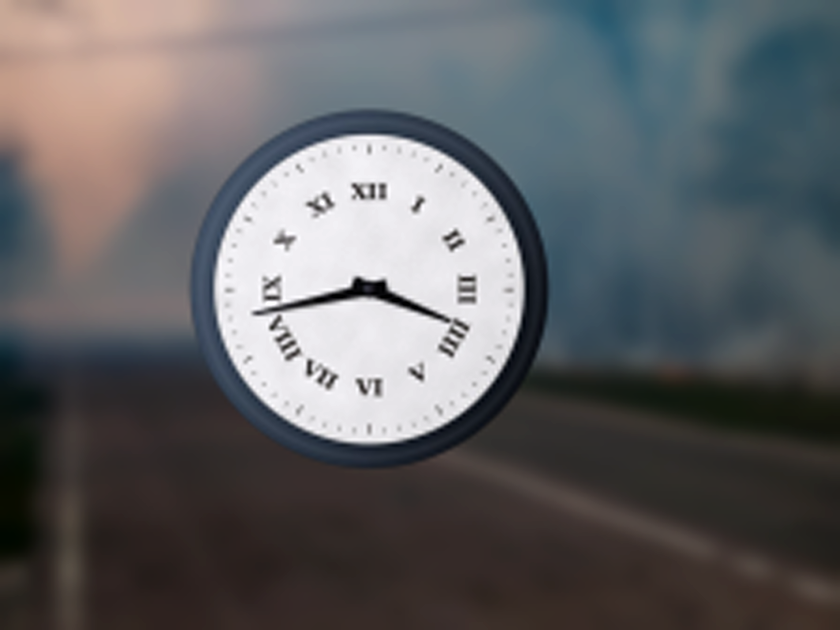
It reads 3:43
